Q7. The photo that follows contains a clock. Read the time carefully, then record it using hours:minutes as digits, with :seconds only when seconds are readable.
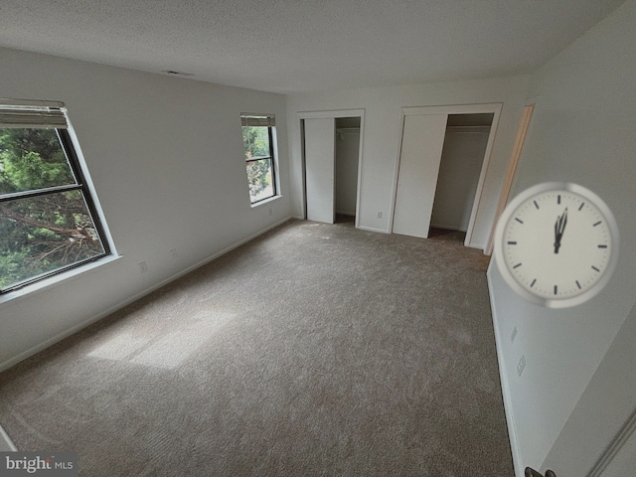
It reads 12:02
